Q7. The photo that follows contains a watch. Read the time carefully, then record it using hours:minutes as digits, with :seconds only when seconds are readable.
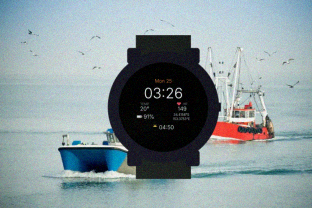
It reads 3:26
